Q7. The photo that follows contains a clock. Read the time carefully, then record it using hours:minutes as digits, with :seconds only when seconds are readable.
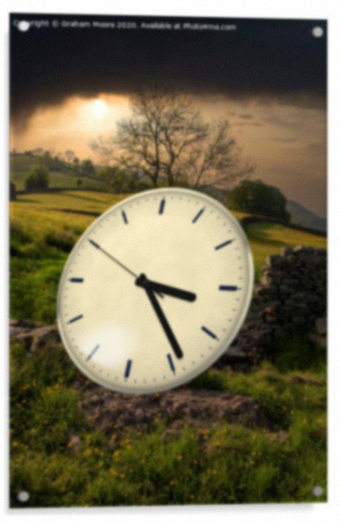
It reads 3:23:50
